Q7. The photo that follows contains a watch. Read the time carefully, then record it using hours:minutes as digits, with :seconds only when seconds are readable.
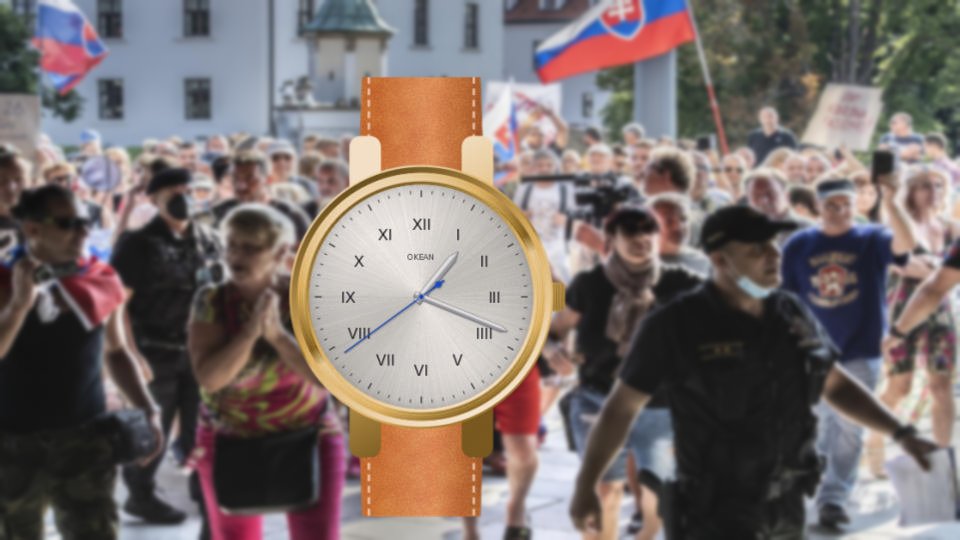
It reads 1:18:39
